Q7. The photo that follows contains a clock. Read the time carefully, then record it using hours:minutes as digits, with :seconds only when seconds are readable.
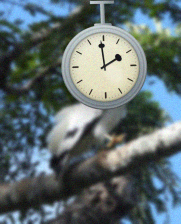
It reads 1:59
